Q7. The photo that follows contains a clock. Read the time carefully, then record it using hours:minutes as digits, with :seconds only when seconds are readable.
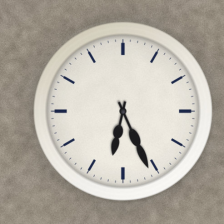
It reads 6:26
